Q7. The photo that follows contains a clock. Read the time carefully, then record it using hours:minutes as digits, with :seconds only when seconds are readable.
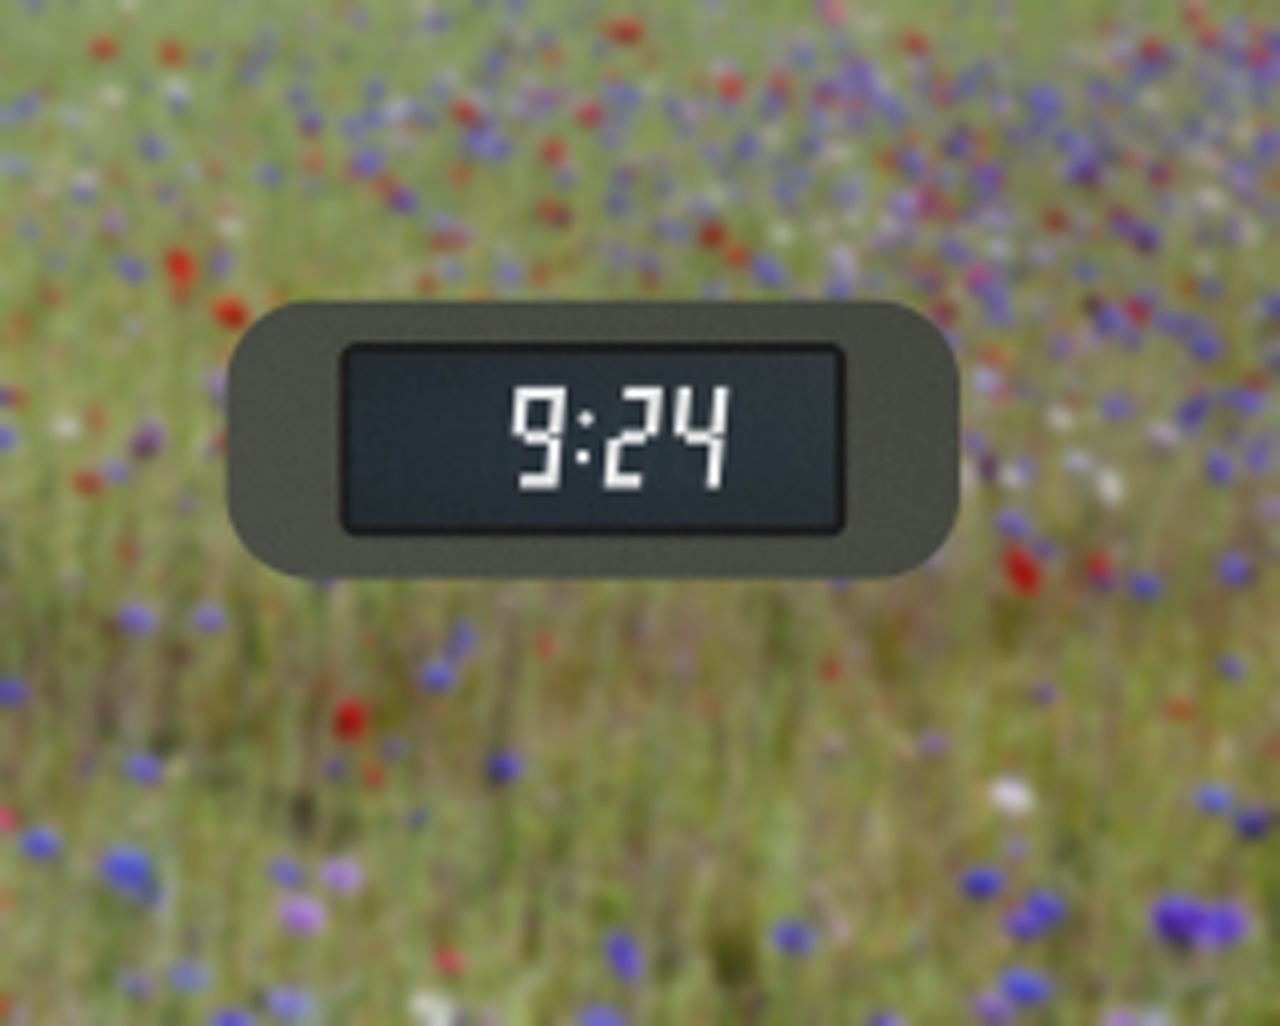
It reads 9:24
